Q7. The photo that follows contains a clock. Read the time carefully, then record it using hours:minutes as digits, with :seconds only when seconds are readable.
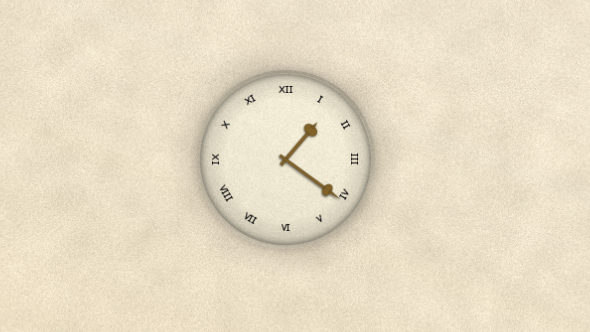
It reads 1:21
